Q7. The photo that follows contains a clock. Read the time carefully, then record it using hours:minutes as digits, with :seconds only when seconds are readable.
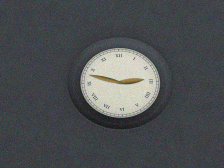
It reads 2:48
